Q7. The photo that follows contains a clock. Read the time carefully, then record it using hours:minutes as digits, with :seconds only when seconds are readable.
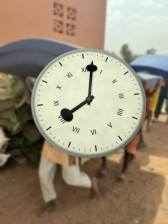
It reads 8:02
